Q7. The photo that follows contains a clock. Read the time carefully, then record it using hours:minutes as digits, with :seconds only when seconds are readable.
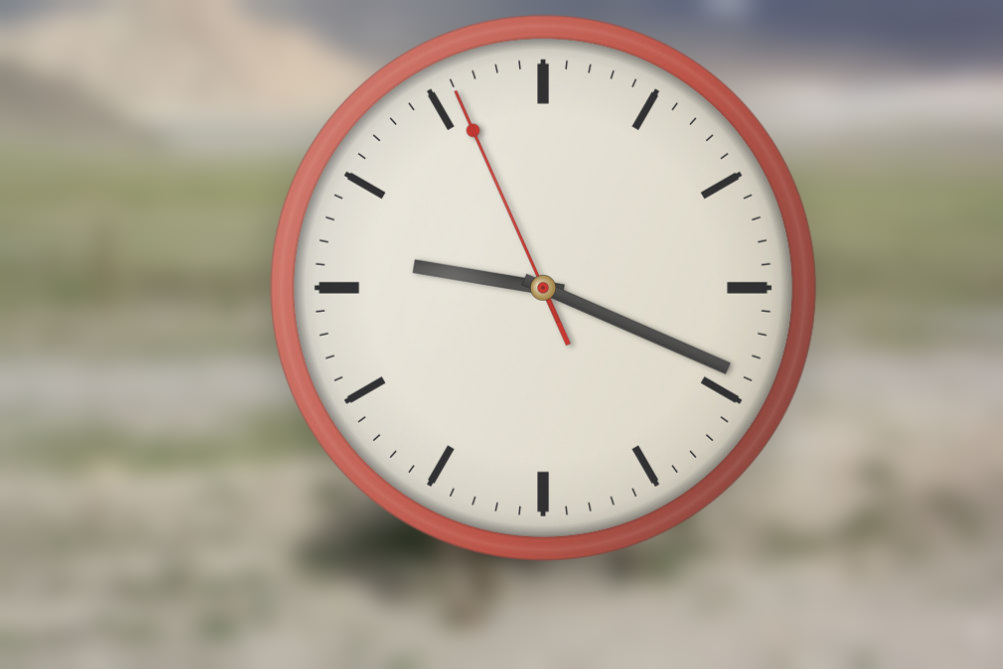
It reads 9:18:56
